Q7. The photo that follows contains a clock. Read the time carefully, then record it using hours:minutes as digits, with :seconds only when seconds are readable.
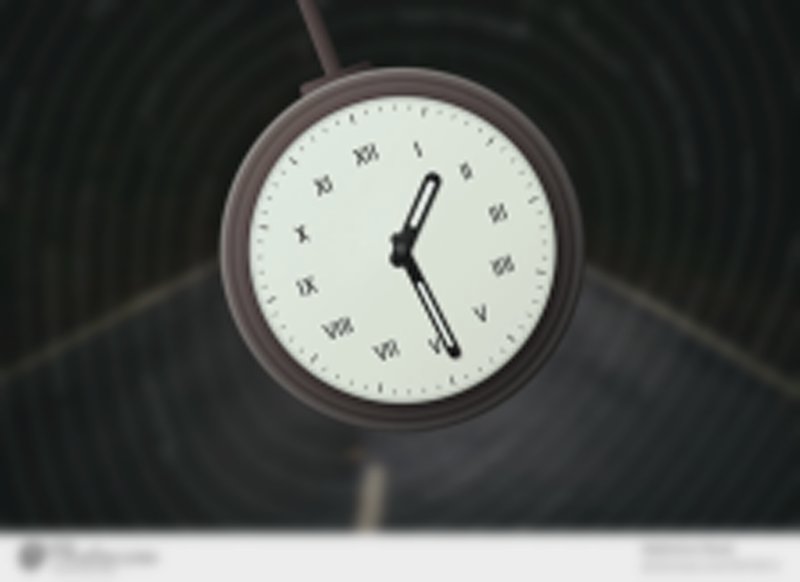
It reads 1:29
